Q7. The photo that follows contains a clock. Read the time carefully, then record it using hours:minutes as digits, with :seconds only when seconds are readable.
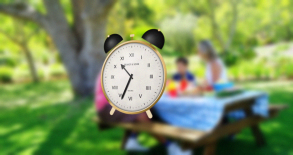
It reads 10:34
